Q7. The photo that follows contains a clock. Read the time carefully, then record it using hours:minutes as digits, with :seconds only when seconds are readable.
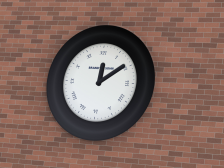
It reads 12:09
